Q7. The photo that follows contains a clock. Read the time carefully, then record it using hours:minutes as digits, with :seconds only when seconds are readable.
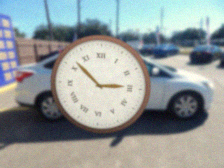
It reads 2:52
